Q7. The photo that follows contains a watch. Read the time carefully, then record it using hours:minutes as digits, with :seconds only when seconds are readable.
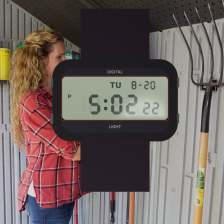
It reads 5:02:22
